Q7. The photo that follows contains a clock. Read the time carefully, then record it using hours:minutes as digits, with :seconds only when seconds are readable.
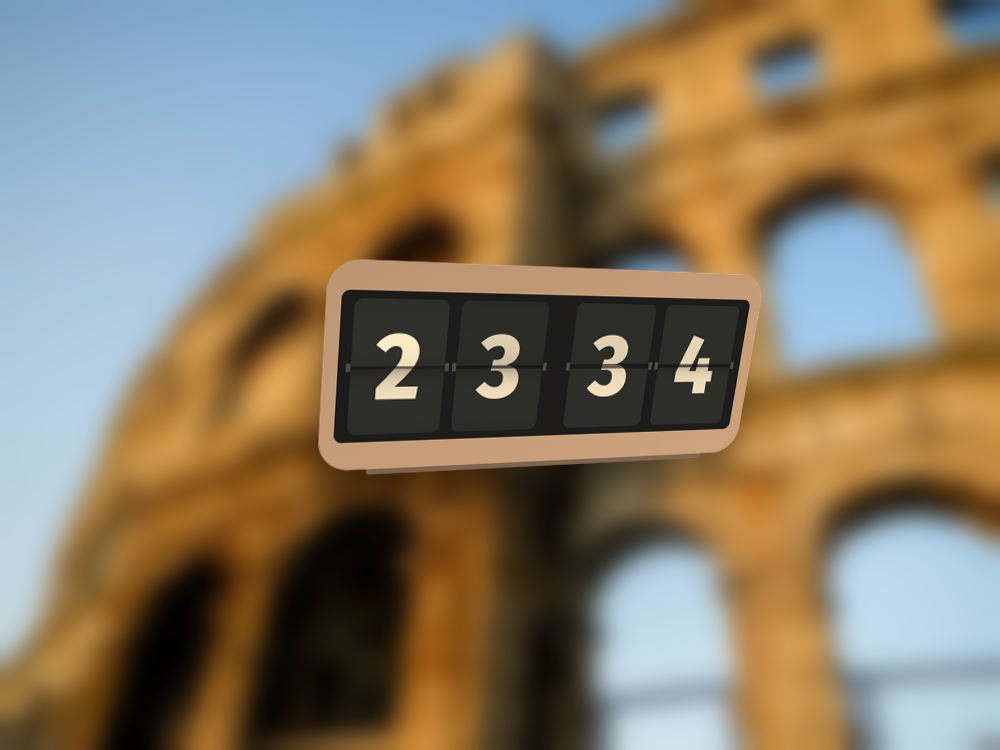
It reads 23:34
